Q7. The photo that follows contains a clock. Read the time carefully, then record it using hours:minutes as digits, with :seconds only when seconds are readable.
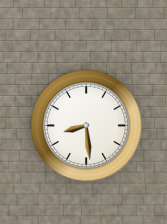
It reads 8:29
